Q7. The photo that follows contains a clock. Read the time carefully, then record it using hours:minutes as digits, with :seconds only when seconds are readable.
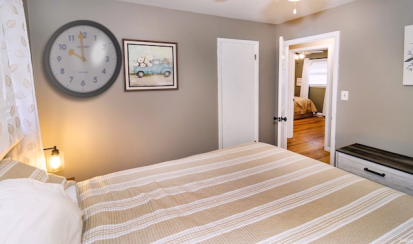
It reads 9:59
